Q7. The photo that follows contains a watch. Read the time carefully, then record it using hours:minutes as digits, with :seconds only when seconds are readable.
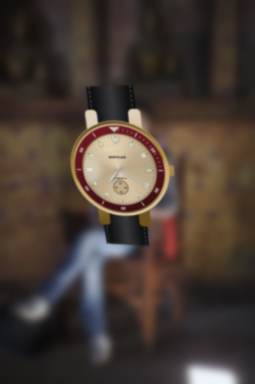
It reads 7:20
